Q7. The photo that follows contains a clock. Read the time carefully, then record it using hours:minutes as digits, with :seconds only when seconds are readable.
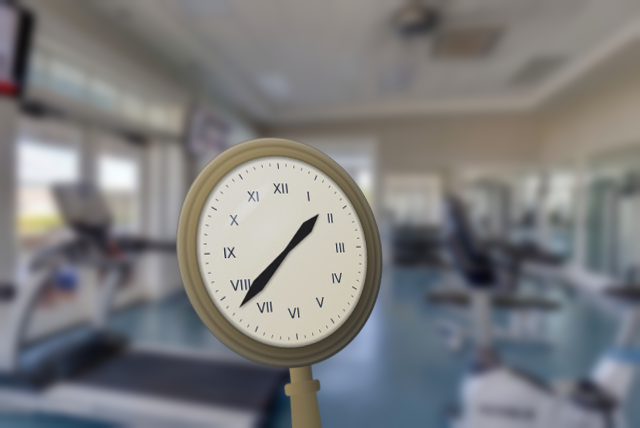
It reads 1:38
